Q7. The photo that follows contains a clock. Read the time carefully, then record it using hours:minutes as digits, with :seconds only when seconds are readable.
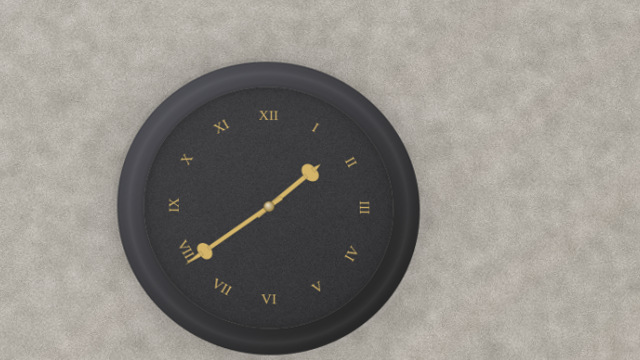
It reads 1:39
